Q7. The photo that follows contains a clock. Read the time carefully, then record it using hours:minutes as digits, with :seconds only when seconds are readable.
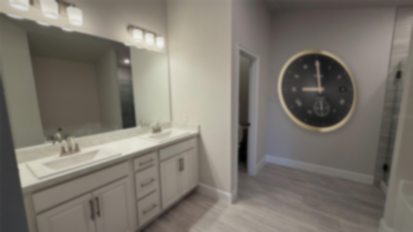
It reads 9:00
